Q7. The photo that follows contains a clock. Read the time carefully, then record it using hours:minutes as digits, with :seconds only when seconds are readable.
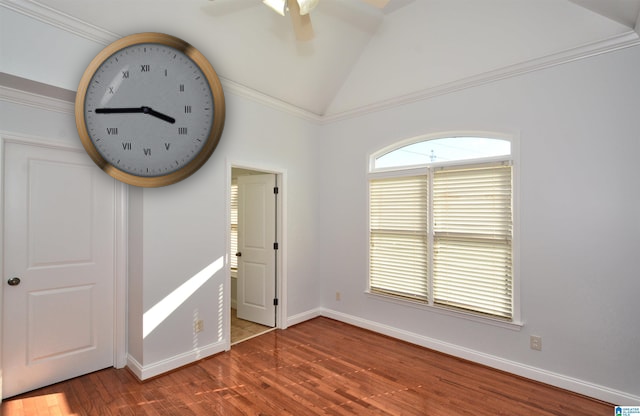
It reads 3:45
